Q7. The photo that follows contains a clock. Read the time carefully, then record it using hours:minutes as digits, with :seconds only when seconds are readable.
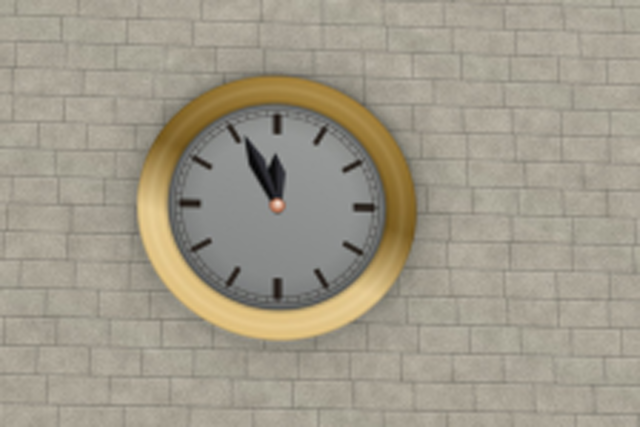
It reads 11:56
